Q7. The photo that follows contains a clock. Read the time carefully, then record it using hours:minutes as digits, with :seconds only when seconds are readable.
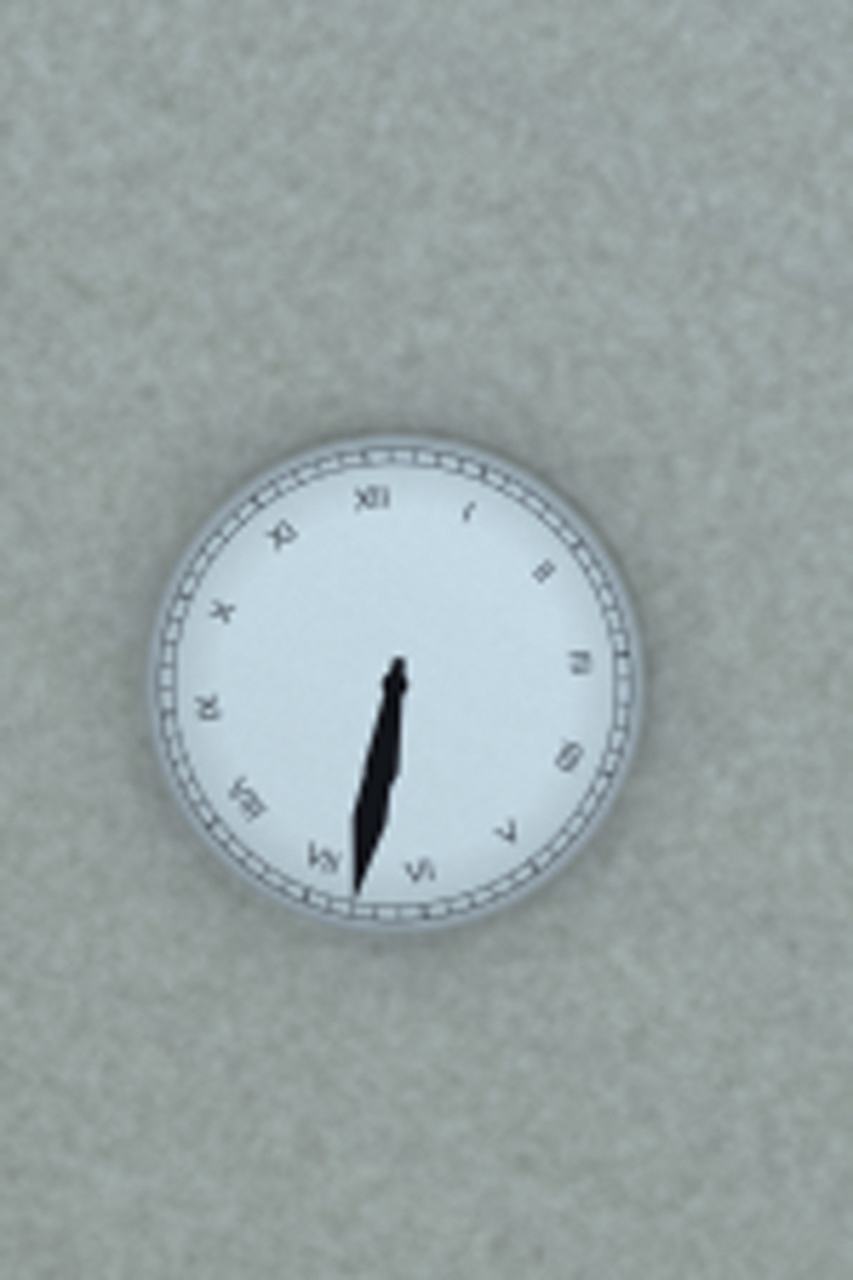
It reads 6:33
